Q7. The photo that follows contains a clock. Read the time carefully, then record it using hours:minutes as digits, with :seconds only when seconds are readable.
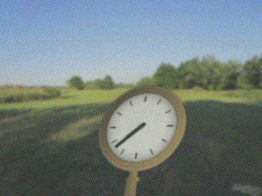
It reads 7:38
